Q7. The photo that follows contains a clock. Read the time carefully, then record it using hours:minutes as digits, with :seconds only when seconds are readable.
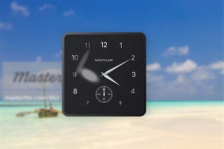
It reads 4:10
